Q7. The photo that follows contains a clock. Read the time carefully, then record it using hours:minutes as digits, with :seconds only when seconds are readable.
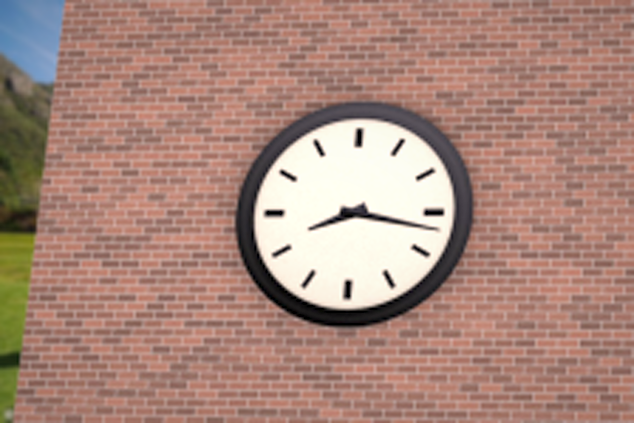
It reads 8:17
